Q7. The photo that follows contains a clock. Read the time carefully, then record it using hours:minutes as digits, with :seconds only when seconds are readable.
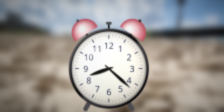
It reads 8:22
